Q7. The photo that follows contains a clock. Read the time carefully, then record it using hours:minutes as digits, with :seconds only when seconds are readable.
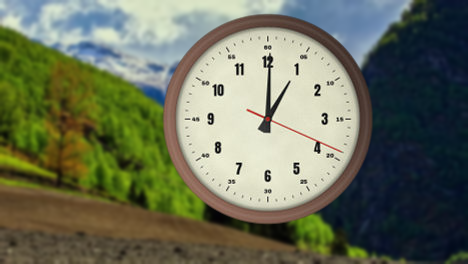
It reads 1:00:19
